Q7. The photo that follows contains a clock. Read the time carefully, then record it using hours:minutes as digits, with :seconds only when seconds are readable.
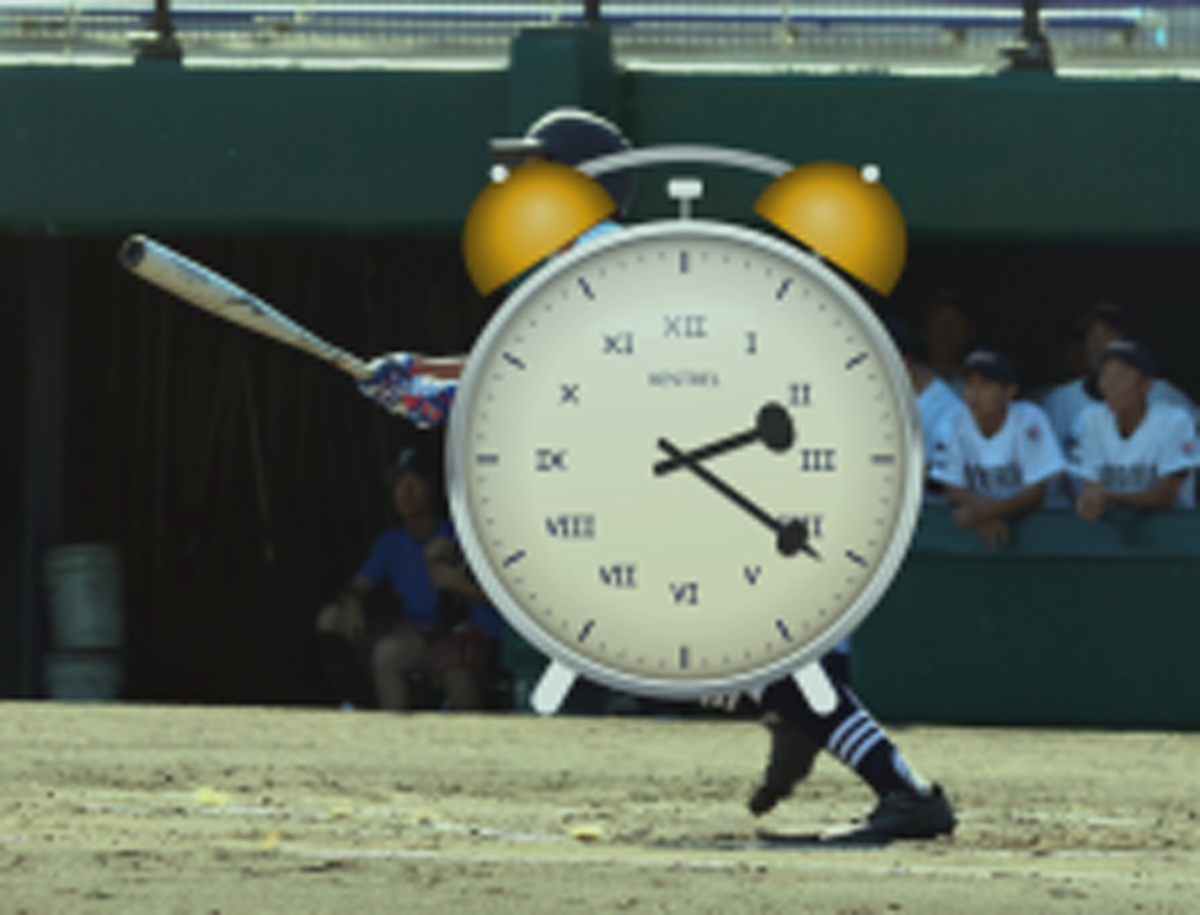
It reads 2:21
